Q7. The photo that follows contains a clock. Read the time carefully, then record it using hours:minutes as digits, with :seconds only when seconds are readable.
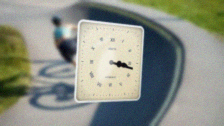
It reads 3:17
